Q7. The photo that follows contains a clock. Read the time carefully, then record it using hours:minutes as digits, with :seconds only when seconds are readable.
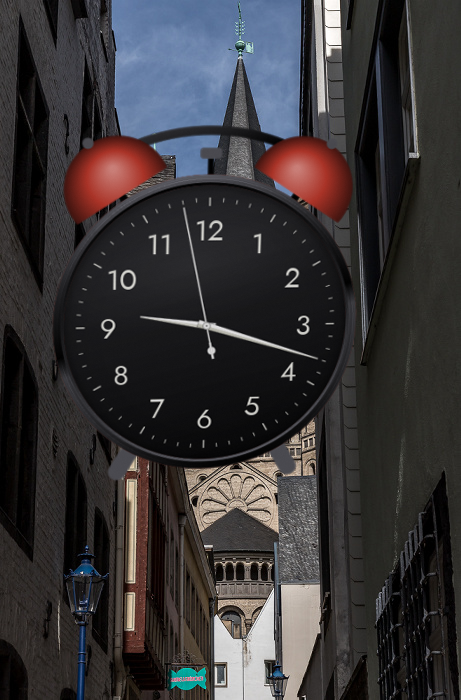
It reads 9:17:58
